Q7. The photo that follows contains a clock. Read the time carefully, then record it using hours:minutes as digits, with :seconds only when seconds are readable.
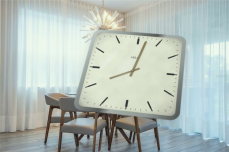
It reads 8:02
